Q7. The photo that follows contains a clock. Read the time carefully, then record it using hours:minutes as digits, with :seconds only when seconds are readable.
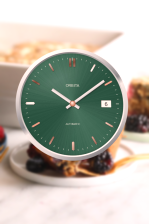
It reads 10:09
